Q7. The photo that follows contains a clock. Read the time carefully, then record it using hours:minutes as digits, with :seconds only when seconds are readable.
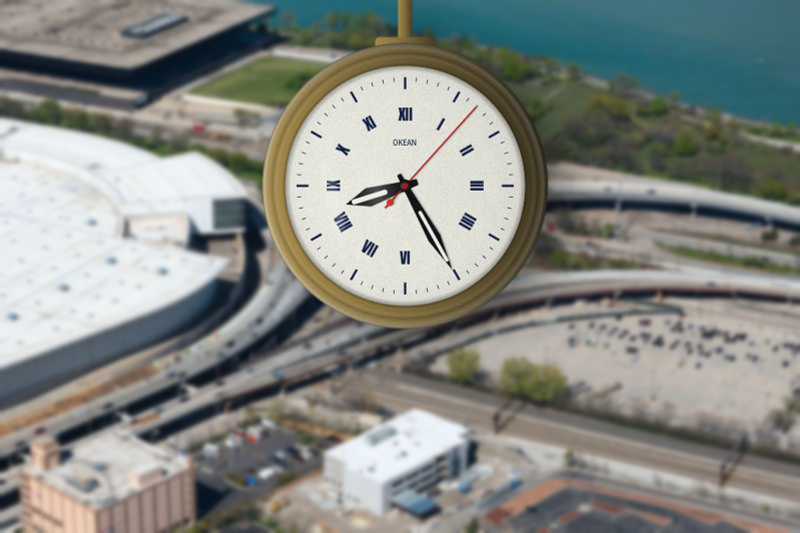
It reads 8:25:07
